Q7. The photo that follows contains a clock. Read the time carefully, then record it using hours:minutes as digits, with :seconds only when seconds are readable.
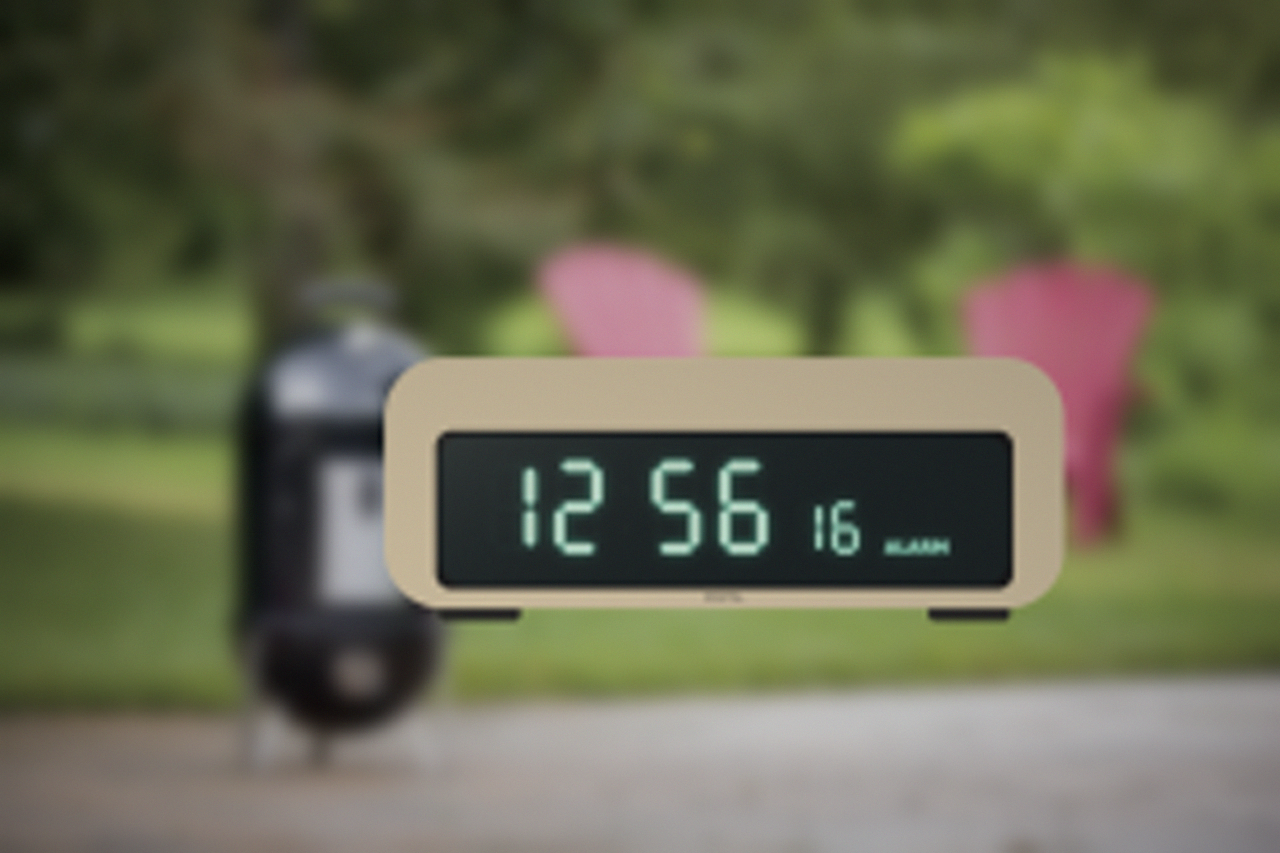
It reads 12:56:16
